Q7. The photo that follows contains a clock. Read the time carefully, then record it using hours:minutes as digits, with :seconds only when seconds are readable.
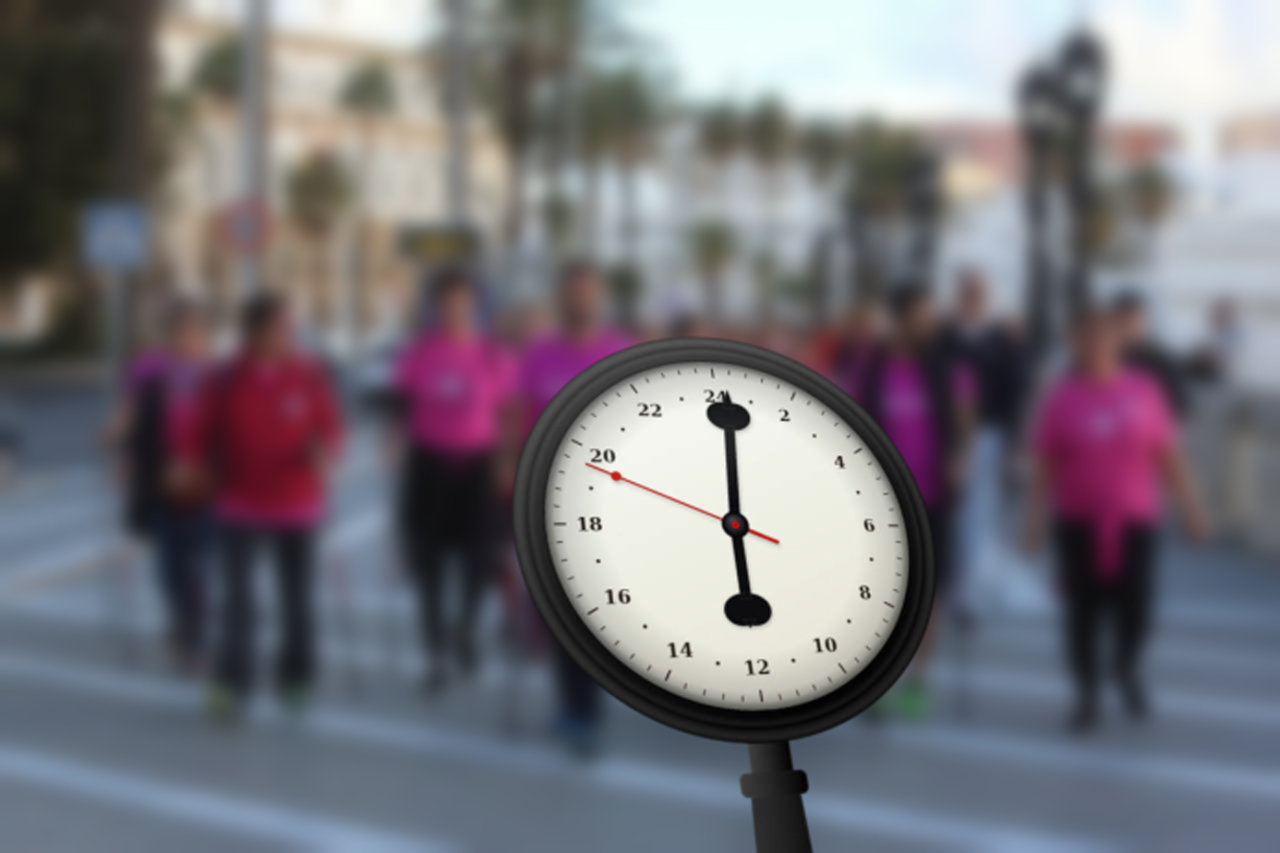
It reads 12:00:49
